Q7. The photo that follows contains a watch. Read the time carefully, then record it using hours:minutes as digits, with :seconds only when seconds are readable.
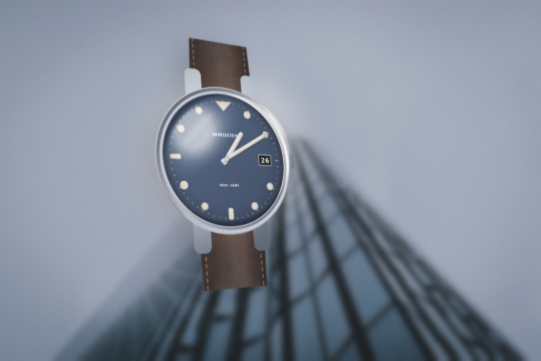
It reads 1:10
